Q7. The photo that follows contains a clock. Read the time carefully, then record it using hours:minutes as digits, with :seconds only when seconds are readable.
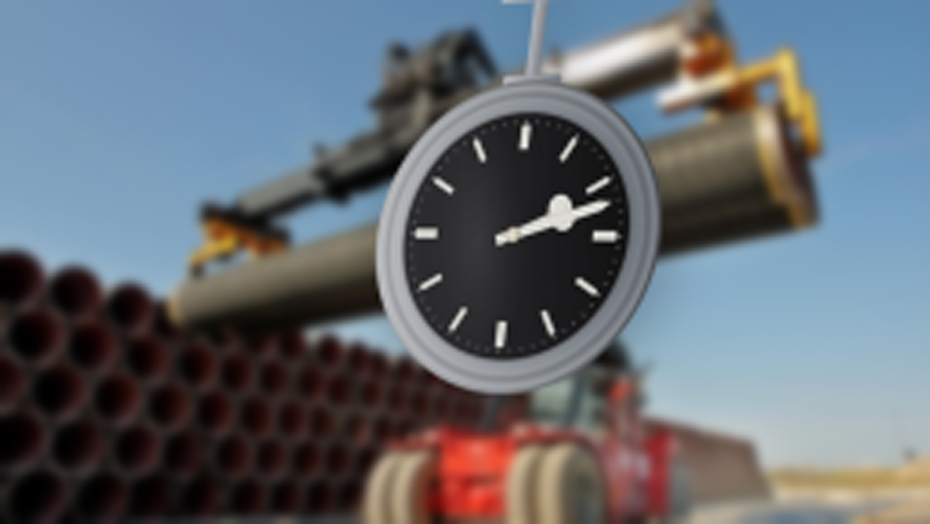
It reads 2:12
